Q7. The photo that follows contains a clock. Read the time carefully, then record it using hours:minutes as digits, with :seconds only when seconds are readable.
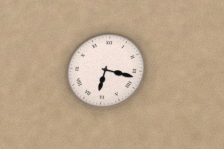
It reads 6:17
